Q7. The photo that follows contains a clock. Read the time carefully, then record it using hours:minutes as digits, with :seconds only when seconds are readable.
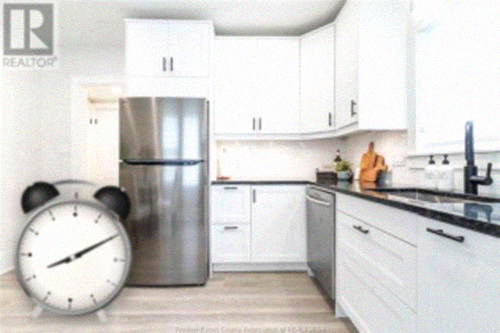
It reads 8:10
